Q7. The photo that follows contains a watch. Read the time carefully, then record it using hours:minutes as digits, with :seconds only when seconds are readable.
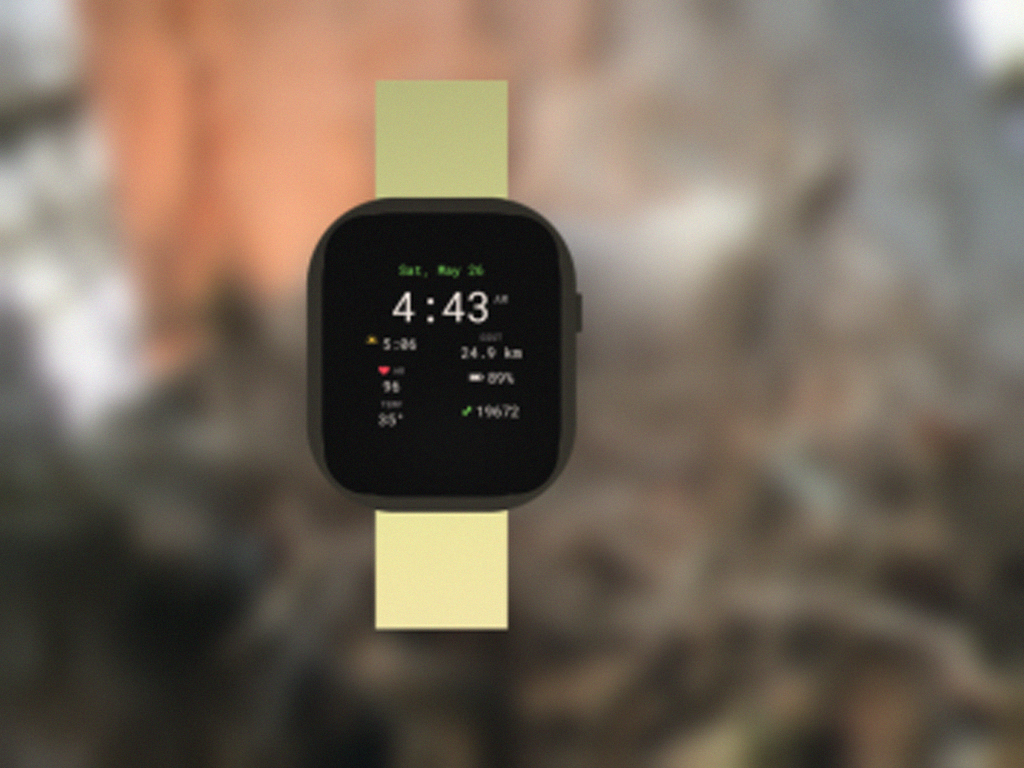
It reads 4:43
